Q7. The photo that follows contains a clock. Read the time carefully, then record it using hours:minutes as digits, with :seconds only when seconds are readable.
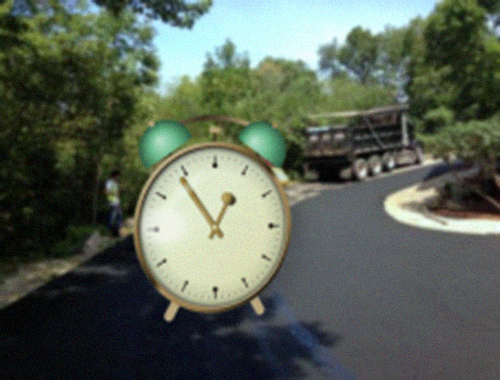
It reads 12:54
